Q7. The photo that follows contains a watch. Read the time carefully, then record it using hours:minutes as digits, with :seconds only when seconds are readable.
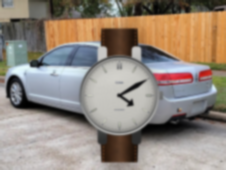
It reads 4:10
